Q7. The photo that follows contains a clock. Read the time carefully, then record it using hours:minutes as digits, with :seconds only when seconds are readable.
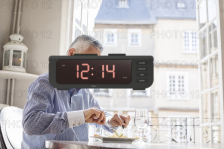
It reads 12:14
